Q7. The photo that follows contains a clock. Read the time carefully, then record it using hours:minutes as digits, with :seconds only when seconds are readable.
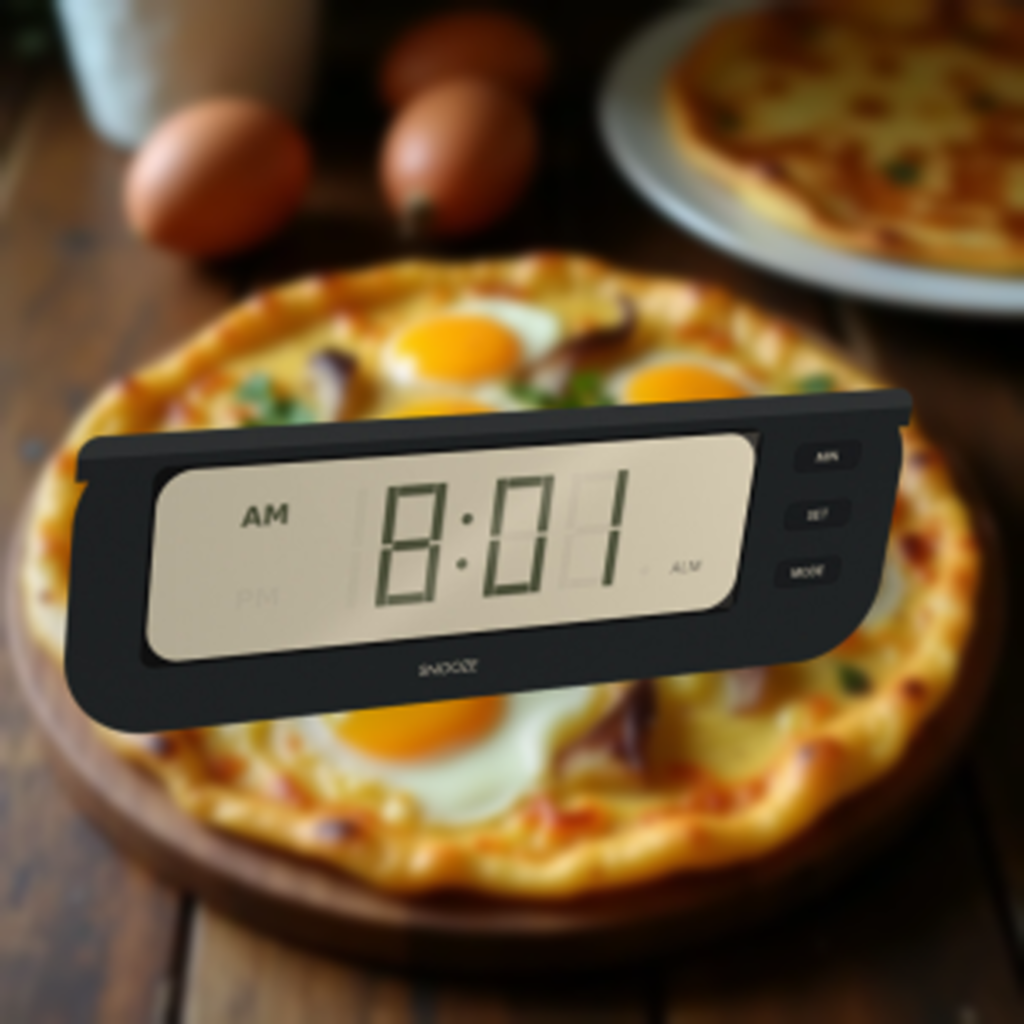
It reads 8:01
